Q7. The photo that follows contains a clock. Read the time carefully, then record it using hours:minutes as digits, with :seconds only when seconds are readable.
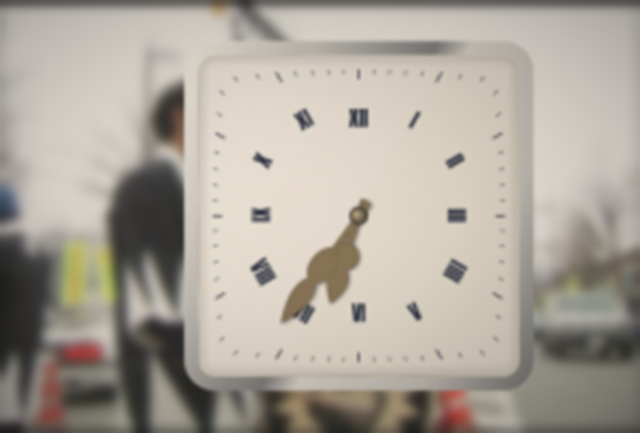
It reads 6:36
